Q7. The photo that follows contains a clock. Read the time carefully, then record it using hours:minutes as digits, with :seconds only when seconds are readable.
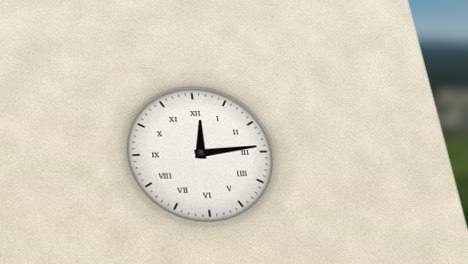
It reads 12:14
